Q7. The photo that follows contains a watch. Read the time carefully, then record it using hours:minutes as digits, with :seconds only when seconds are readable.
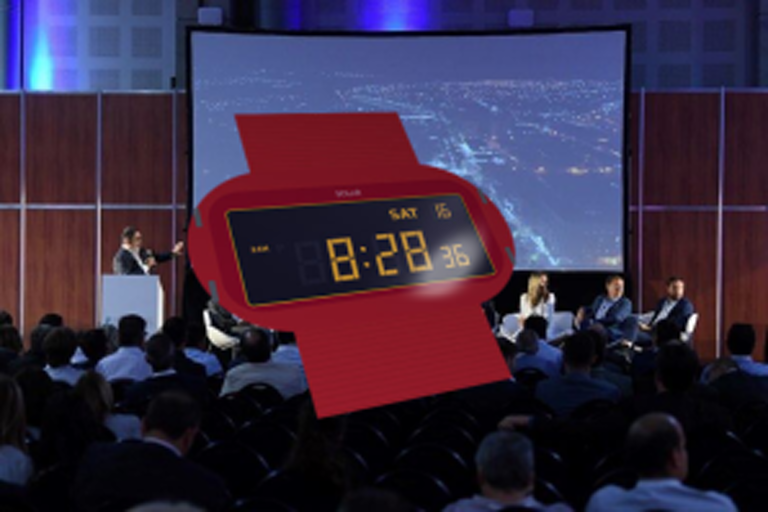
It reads 8:28:36
